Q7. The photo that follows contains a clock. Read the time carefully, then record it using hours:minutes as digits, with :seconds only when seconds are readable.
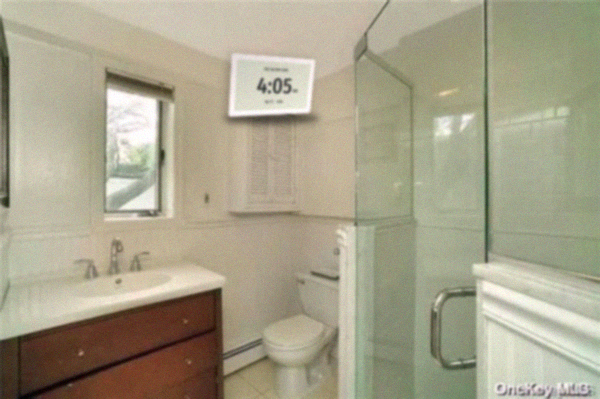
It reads 4:05
